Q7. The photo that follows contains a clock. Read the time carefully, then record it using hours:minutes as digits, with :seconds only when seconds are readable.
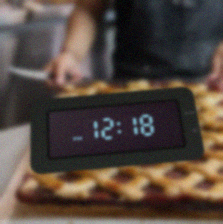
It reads 12:18
